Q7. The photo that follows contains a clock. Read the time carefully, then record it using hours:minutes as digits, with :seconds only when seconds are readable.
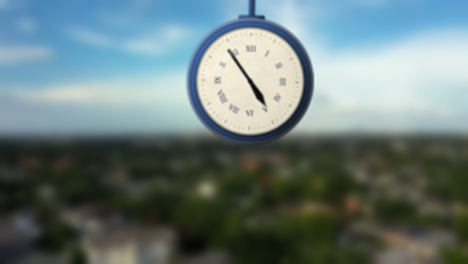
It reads 4:54
